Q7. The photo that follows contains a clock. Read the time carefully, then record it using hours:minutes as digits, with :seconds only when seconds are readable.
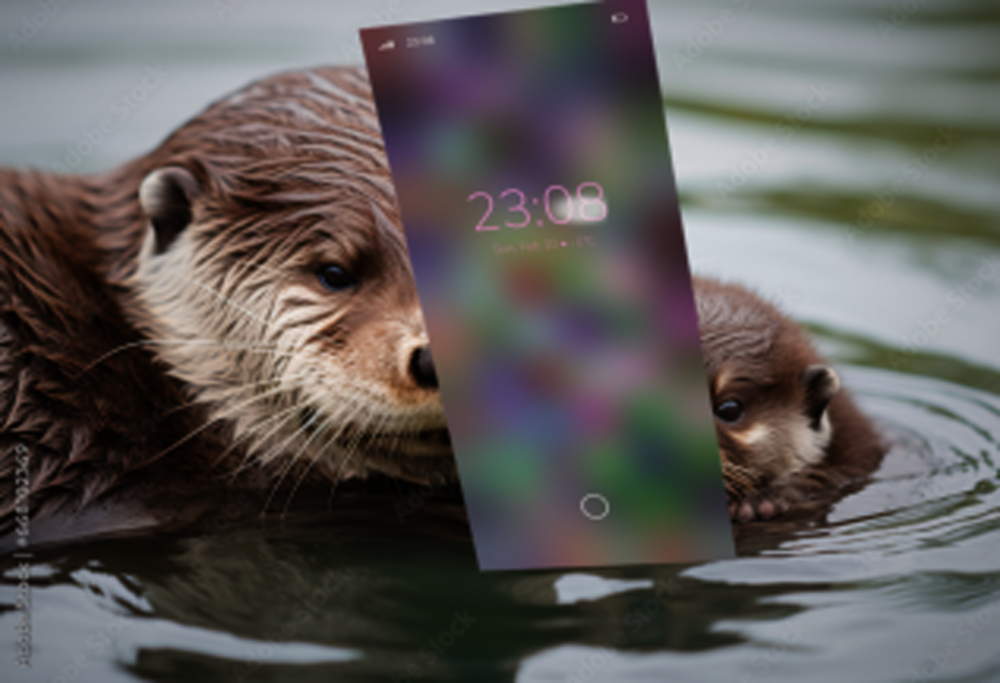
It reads 23:08
